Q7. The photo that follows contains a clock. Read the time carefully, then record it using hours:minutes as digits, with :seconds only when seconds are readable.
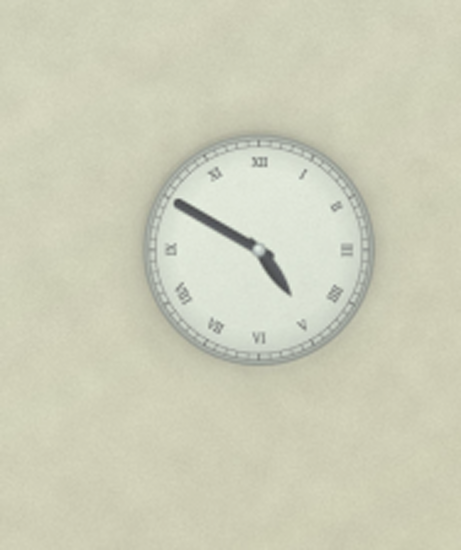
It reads 4:50
